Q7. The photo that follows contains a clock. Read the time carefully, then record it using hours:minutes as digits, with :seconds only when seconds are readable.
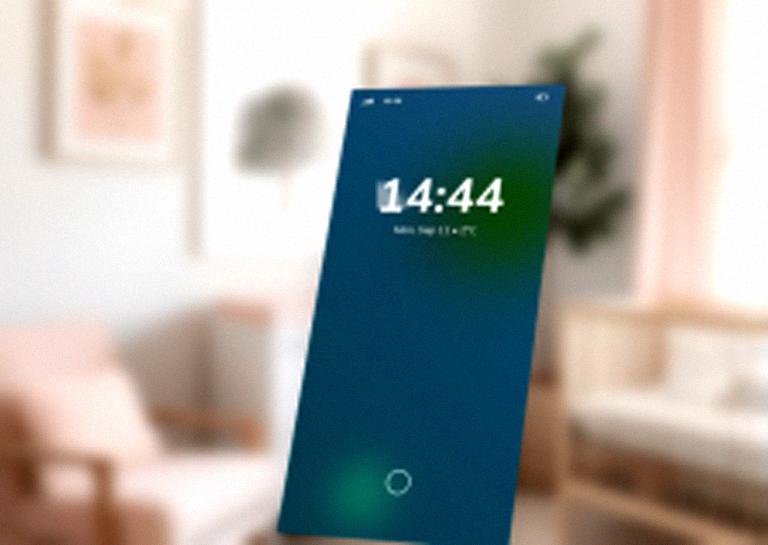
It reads 14:44
